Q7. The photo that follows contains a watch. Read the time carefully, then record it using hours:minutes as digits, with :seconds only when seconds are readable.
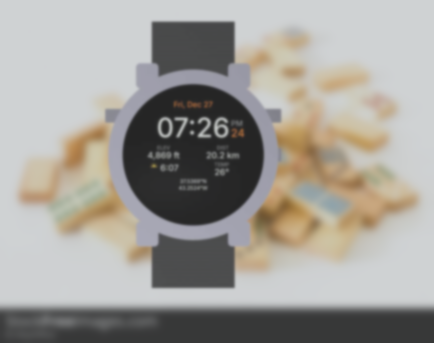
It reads 7:26
